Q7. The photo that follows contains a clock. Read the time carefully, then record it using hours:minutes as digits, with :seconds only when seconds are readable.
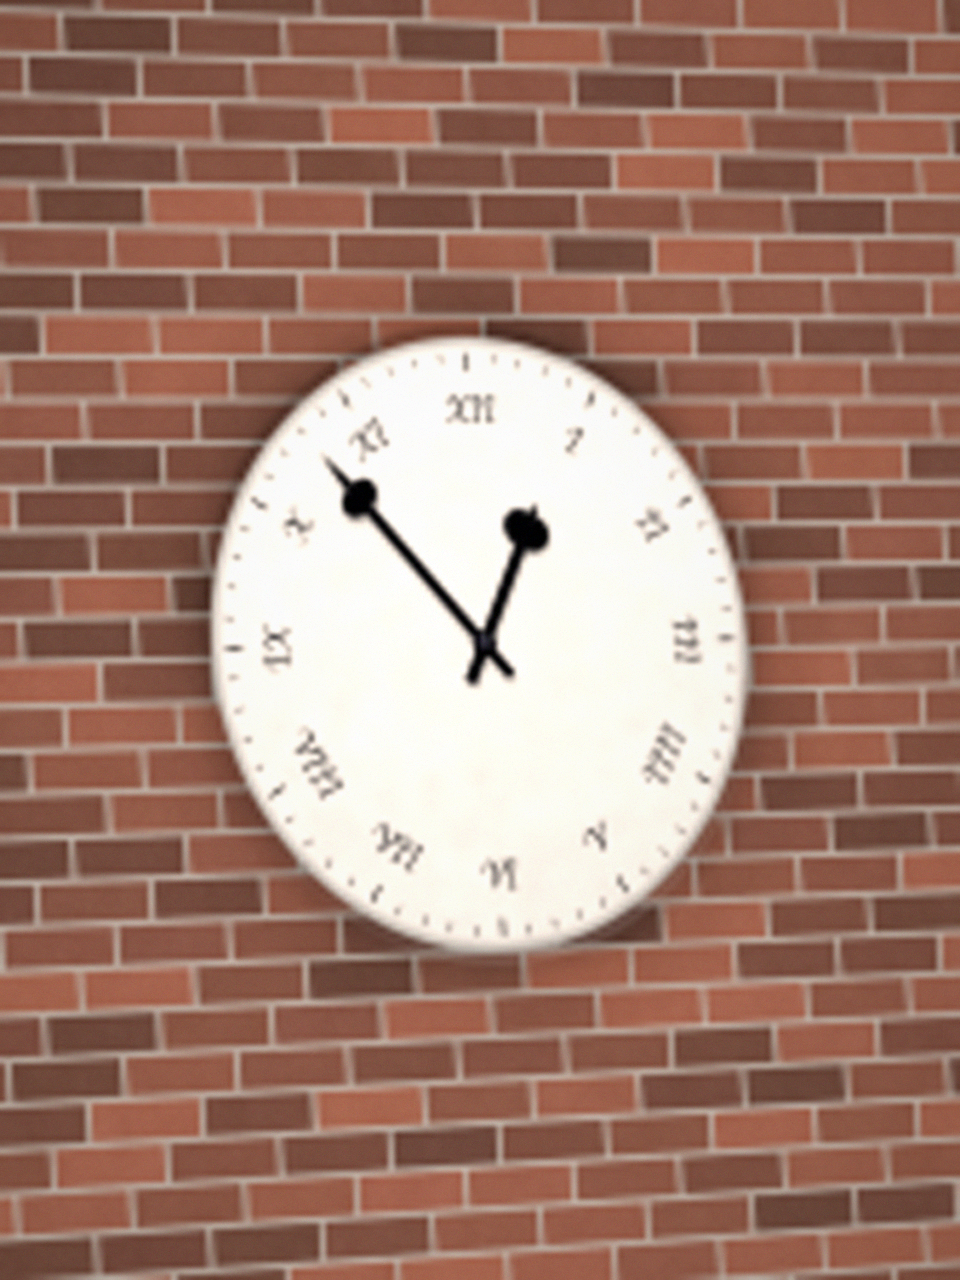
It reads 12:53
